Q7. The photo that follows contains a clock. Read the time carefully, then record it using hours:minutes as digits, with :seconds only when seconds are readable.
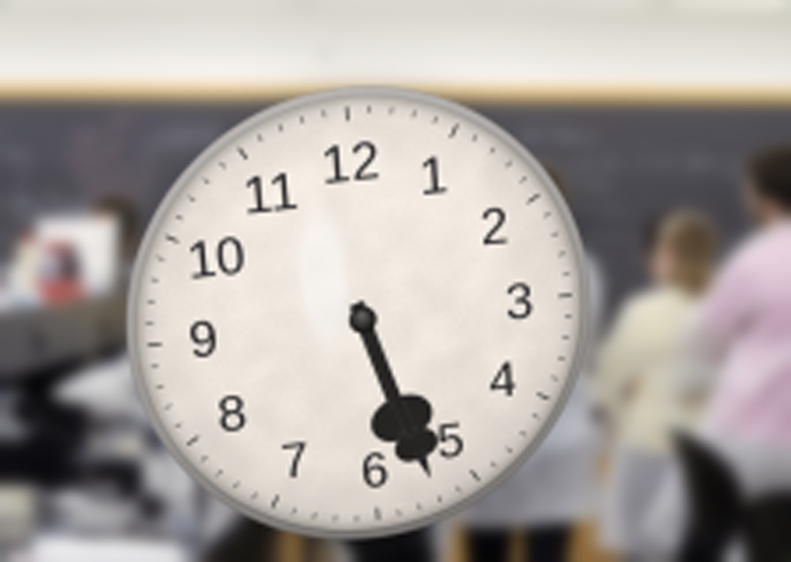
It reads 5:27
